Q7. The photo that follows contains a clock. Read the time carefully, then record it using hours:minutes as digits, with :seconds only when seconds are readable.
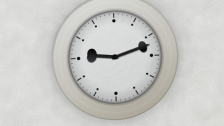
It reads 9:12
